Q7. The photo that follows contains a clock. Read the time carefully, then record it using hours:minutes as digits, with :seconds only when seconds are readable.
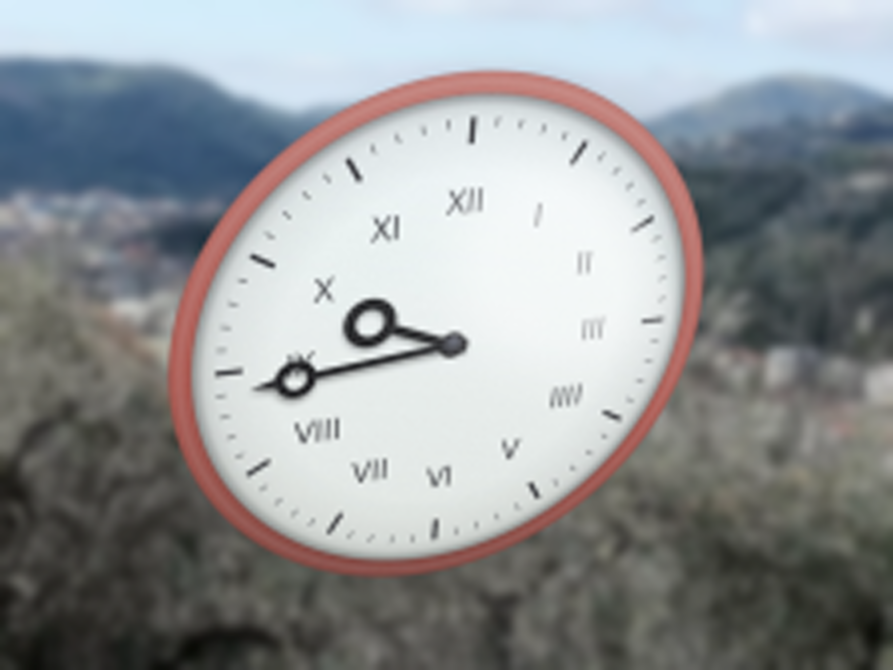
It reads 9:44
